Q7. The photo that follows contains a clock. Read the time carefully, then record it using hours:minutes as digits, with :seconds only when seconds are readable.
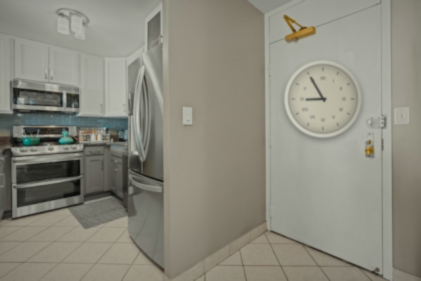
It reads 8:55
